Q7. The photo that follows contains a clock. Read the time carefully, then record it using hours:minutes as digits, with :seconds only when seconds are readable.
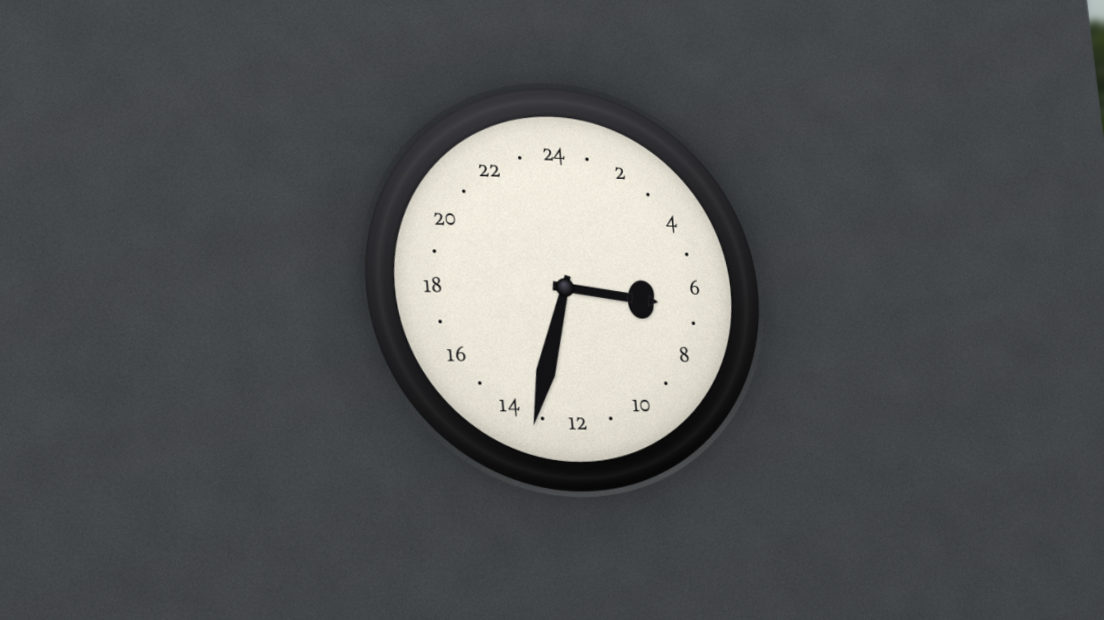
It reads 6:33
